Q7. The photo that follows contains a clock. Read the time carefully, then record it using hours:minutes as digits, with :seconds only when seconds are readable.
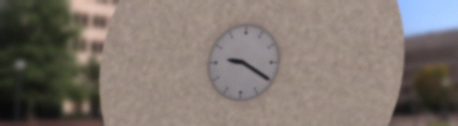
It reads 9:20
